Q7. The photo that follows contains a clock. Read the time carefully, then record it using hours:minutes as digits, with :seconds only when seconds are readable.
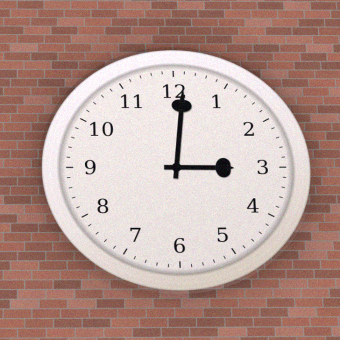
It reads 3:01
